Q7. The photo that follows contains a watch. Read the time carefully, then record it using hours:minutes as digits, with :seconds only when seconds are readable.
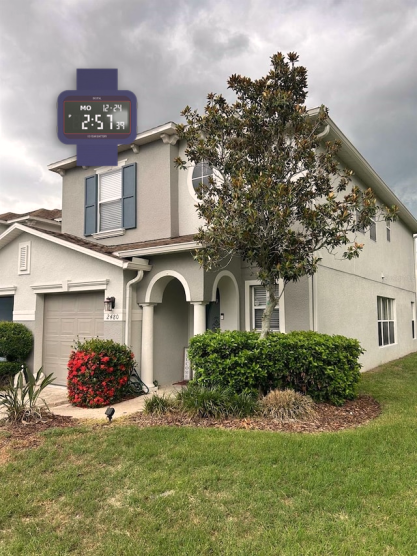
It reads 2:57:39
